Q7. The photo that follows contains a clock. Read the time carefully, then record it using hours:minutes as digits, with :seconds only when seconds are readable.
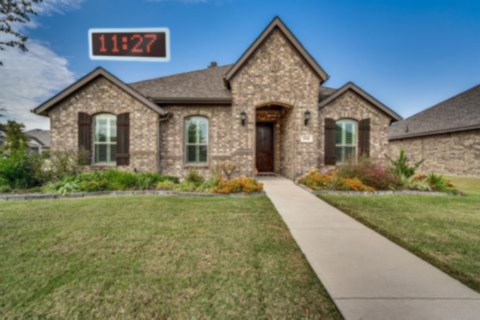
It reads 11:27
